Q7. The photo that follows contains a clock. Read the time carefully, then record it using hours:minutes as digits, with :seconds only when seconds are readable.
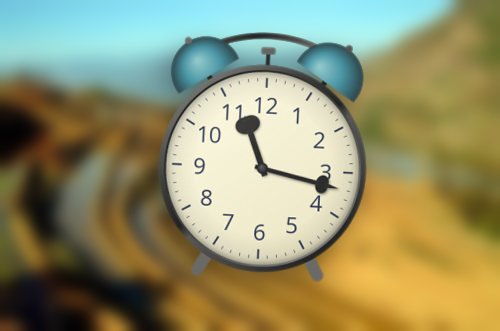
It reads 11:17
